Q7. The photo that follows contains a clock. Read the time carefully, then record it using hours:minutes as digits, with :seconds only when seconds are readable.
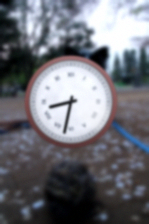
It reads 8:32
